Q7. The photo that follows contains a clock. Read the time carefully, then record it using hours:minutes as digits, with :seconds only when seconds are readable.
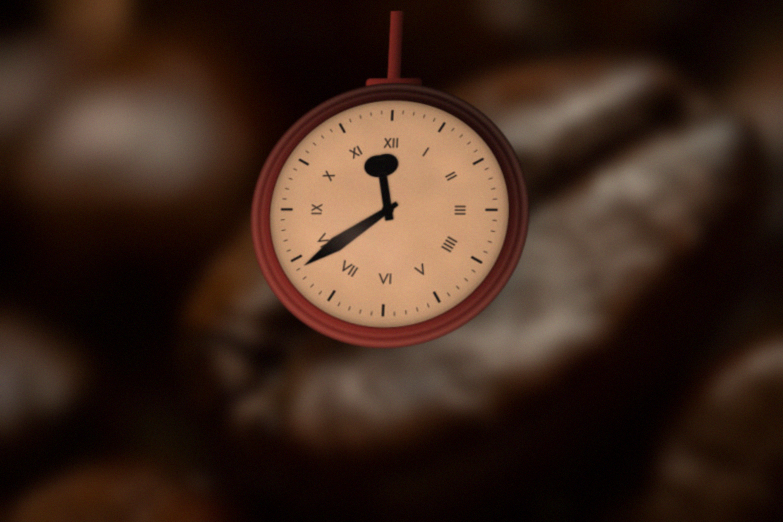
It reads 11:39
